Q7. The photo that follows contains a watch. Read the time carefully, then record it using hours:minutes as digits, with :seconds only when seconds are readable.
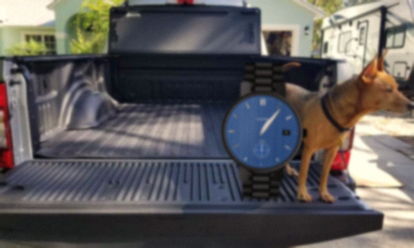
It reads 1:06
